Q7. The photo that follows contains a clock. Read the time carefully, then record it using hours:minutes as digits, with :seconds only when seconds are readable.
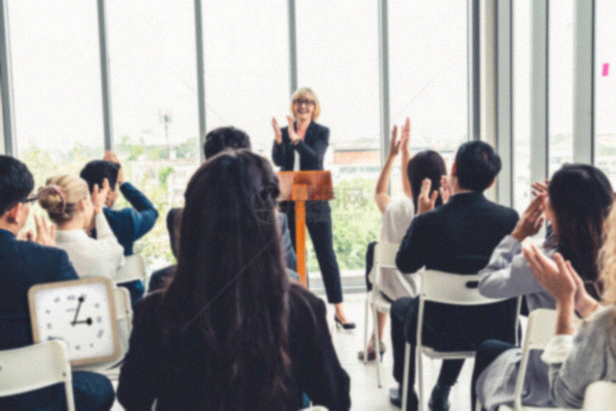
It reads 3:04
